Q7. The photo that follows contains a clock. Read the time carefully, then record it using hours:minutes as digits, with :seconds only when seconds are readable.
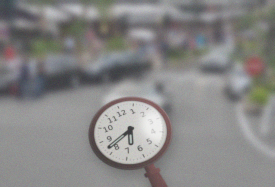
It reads 6:42
